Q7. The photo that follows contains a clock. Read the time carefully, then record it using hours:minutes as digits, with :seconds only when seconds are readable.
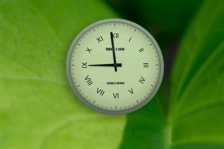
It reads 8:59
